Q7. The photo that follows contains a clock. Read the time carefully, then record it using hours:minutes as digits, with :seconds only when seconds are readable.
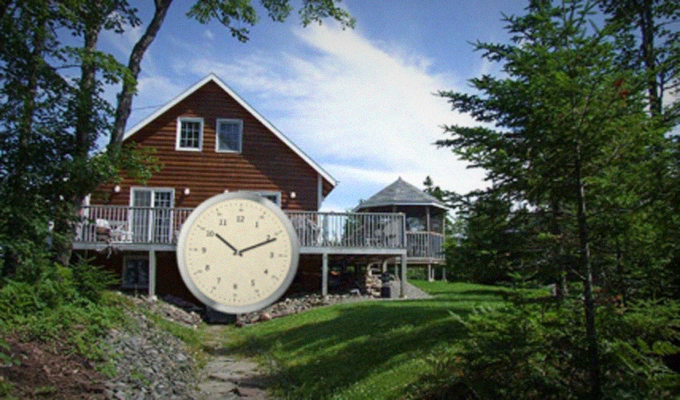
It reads 10:11
